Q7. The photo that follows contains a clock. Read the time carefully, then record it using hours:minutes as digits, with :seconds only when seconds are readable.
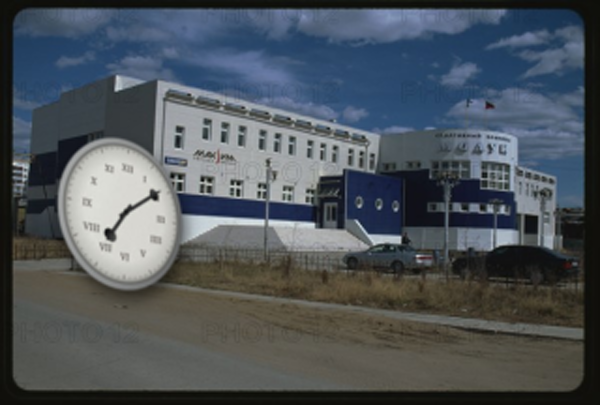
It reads 7:09
